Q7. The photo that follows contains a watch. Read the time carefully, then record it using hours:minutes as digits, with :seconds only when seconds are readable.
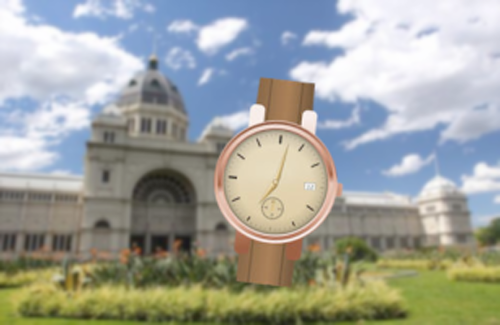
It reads 7:02
